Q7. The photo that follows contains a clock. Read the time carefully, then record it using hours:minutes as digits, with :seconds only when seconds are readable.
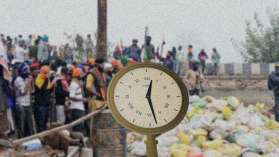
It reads 12:28
